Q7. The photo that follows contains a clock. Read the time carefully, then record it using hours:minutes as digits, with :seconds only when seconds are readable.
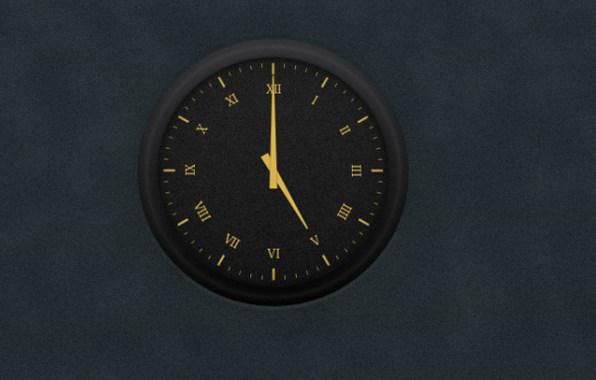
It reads 5:00
